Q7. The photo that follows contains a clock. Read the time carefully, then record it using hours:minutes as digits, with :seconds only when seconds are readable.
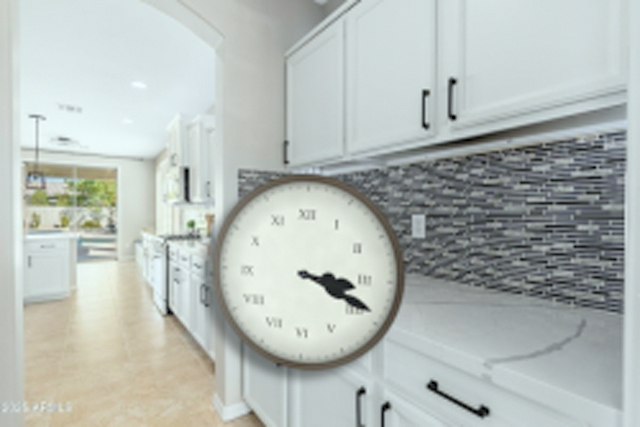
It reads 3:19
